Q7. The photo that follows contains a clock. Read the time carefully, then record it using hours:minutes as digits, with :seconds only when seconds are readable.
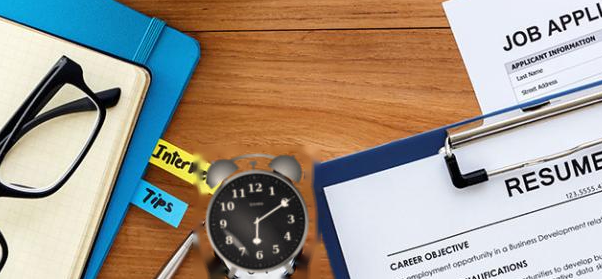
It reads 6:10
